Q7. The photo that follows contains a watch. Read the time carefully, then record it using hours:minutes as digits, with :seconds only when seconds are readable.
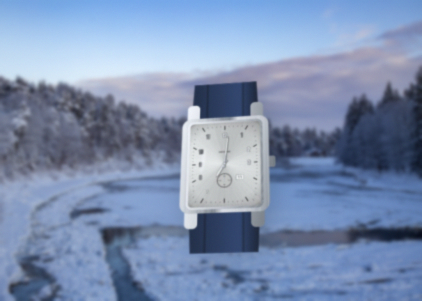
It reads 7:01
